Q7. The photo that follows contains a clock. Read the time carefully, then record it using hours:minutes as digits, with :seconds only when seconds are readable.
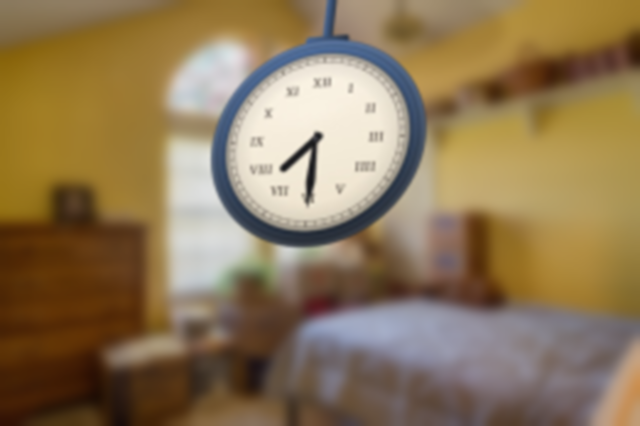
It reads 7:30
